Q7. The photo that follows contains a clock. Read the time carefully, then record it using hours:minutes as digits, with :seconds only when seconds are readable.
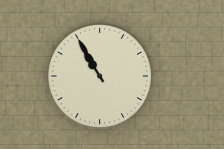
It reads 10:55
